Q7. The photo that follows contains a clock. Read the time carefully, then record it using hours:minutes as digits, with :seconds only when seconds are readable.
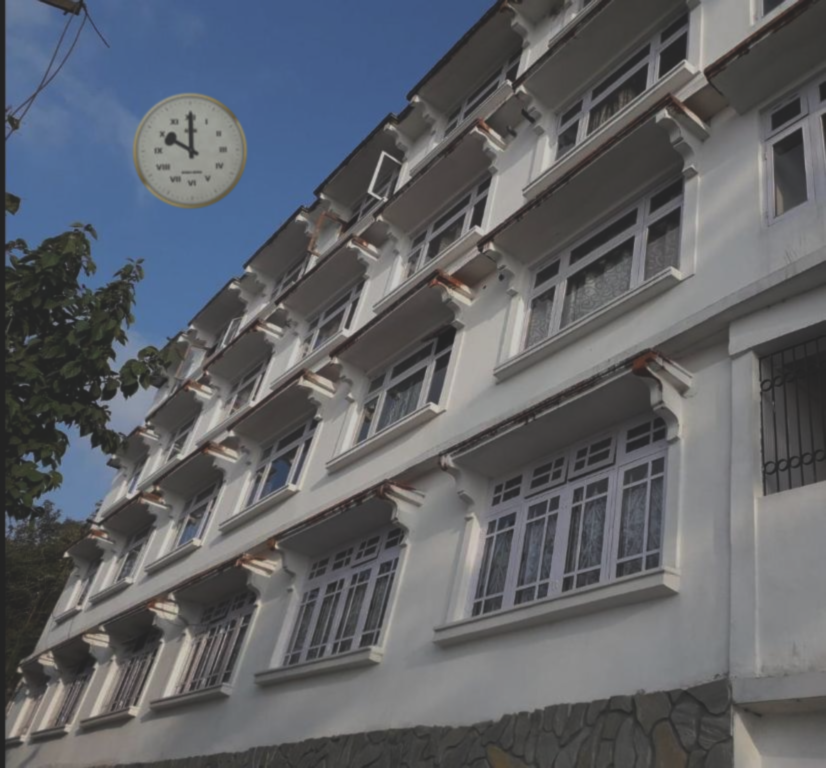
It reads 10:00
